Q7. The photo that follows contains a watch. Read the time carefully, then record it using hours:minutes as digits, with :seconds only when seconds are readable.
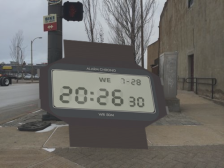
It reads 20:26:30
